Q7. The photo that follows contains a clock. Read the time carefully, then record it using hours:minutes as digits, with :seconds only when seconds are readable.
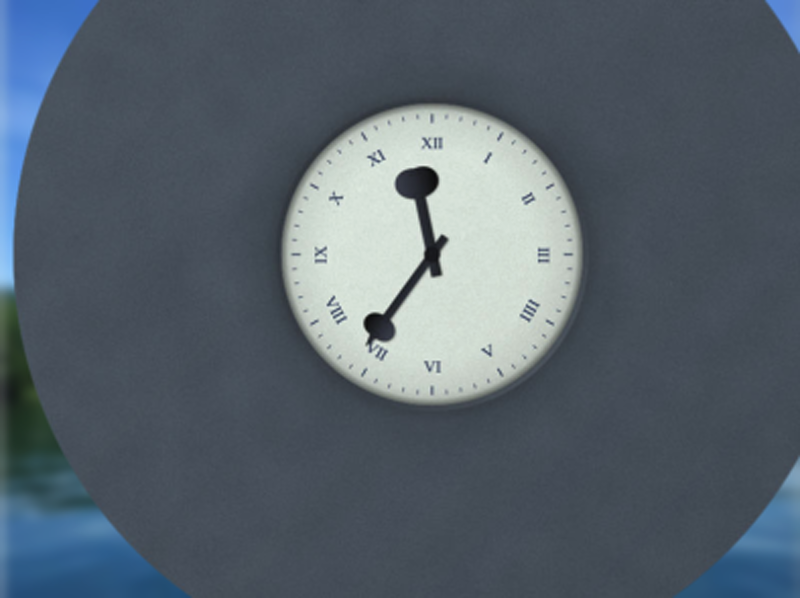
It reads 11:36
